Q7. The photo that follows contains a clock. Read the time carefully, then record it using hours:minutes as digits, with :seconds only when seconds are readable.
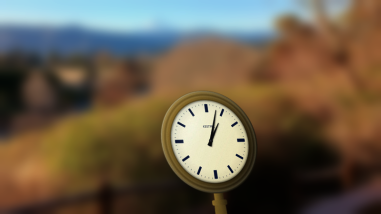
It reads 1:03
